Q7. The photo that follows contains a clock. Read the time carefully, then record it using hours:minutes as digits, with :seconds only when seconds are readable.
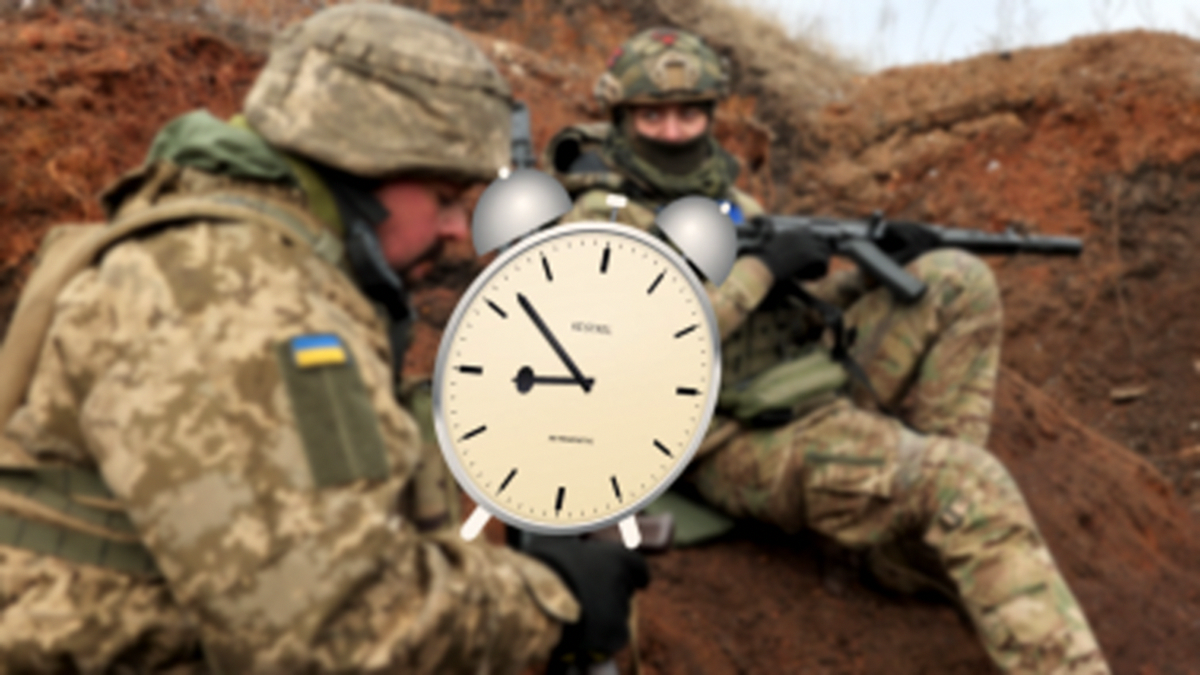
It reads 8:52
